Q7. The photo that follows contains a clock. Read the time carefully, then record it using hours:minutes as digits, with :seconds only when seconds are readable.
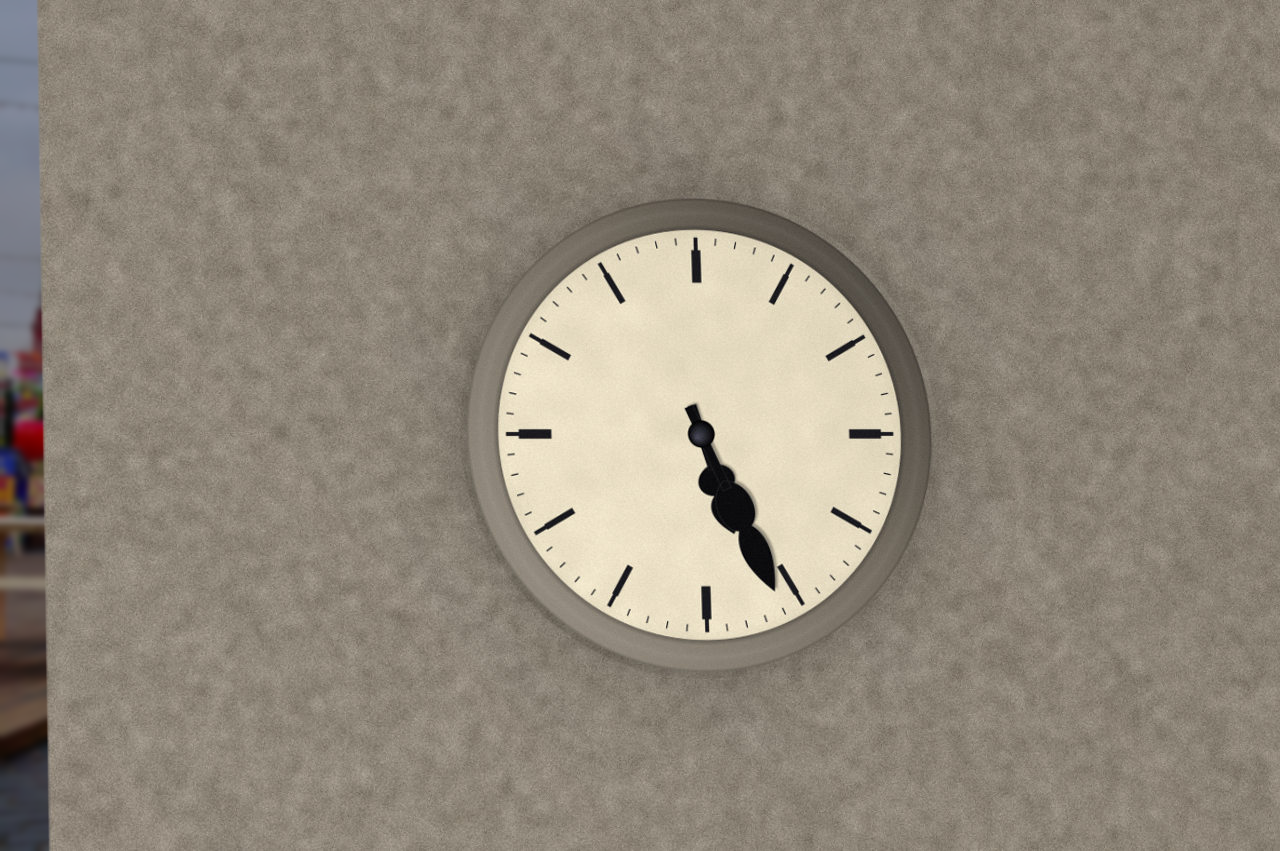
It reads 5:26
